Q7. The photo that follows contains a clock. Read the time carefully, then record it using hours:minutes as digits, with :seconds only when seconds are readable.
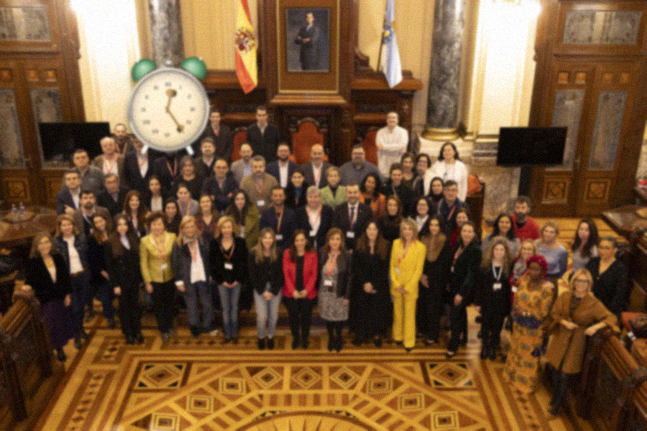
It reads 12:24
